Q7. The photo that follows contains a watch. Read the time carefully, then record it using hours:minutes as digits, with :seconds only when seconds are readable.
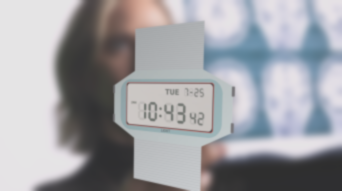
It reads 10:43:42
